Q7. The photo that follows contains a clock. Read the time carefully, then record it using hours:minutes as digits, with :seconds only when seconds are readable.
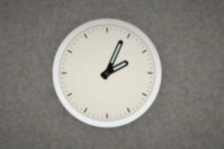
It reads 2:04
